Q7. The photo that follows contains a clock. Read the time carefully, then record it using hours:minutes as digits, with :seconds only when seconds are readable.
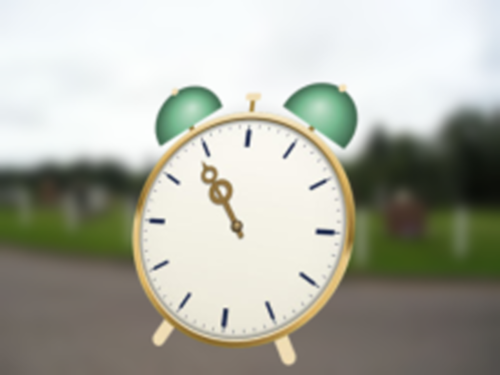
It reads 10:54
